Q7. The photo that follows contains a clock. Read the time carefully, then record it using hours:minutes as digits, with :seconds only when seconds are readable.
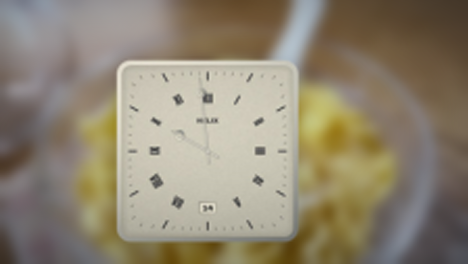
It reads 9:59
